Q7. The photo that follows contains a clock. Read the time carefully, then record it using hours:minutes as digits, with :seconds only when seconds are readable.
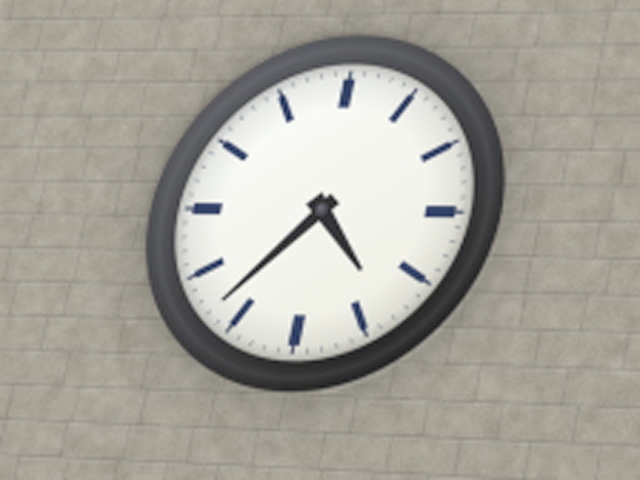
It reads 4:37
